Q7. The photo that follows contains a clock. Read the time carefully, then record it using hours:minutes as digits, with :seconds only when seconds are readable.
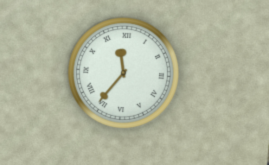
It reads 11:36
